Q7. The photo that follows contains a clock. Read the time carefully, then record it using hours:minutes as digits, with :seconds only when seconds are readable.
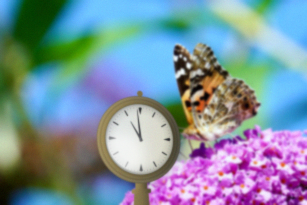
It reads 10:59
